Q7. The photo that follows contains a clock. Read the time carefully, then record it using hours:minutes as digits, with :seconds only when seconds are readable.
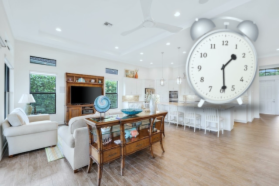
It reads 1:29
